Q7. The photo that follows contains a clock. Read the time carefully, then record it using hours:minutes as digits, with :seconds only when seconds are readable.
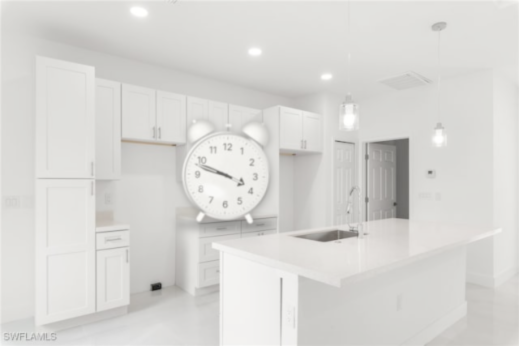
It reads 3:48
